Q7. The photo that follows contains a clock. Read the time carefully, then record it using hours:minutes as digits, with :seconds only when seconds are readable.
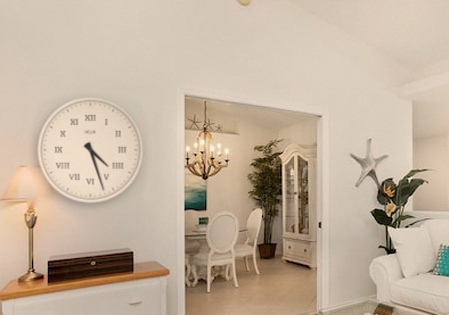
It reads 4:27
